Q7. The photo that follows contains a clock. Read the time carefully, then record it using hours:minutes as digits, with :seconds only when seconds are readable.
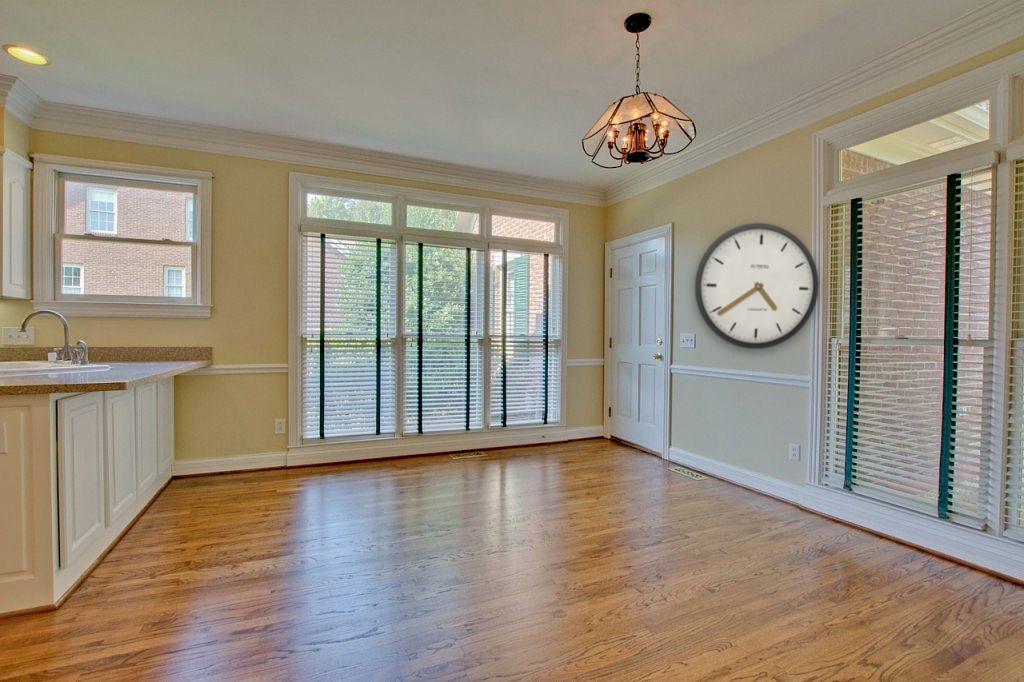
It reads 4:39
